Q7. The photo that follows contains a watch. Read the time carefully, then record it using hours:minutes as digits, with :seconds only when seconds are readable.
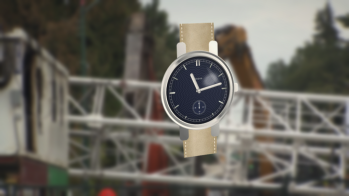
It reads 11:13
